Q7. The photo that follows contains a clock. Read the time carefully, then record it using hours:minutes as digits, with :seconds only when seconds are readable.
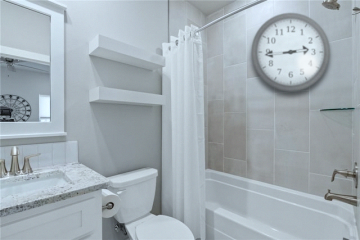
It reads 2:44
